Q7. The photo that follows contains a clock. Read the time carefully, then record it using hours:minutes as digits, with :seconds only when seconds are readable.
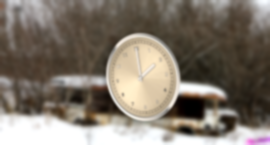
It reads 2:00
